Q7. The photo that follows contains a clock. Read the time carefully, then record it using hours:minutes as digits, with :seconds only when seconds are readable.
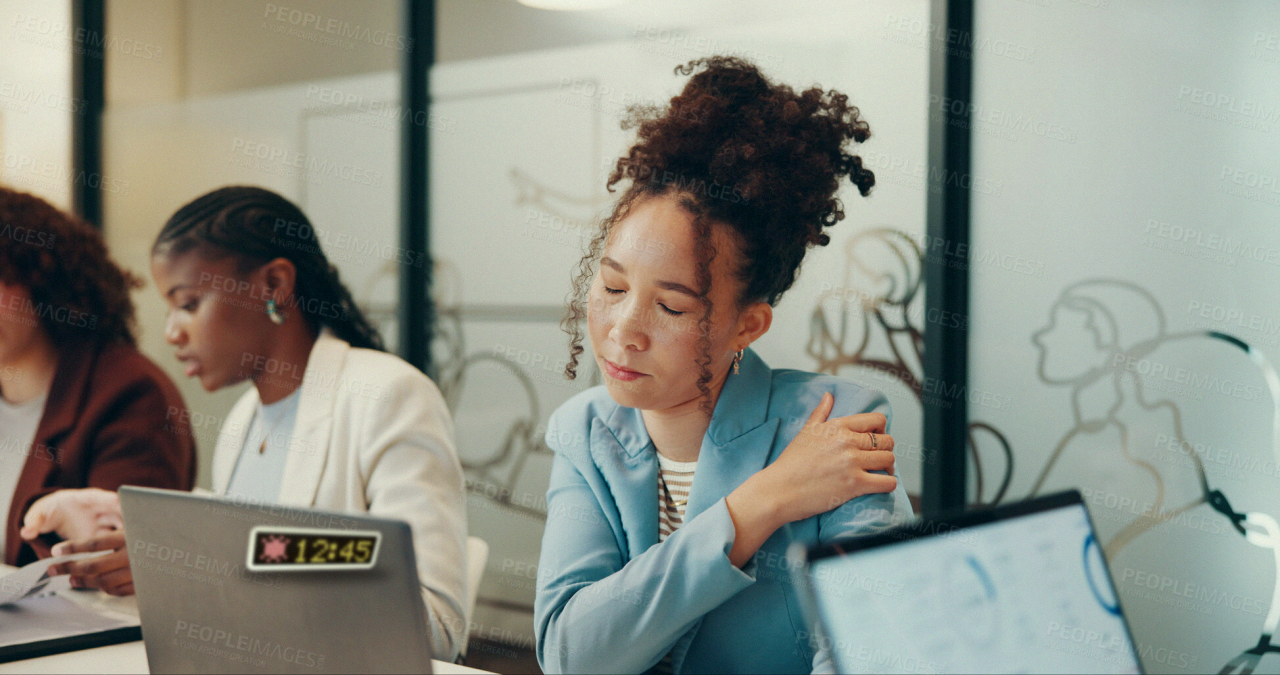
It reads 12:45
